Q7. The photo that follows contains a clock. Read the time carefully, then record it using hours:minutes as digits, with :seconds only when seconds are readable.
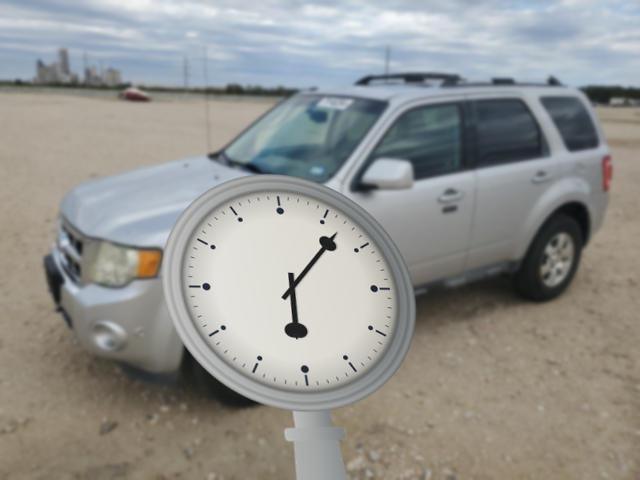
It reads 6:07
